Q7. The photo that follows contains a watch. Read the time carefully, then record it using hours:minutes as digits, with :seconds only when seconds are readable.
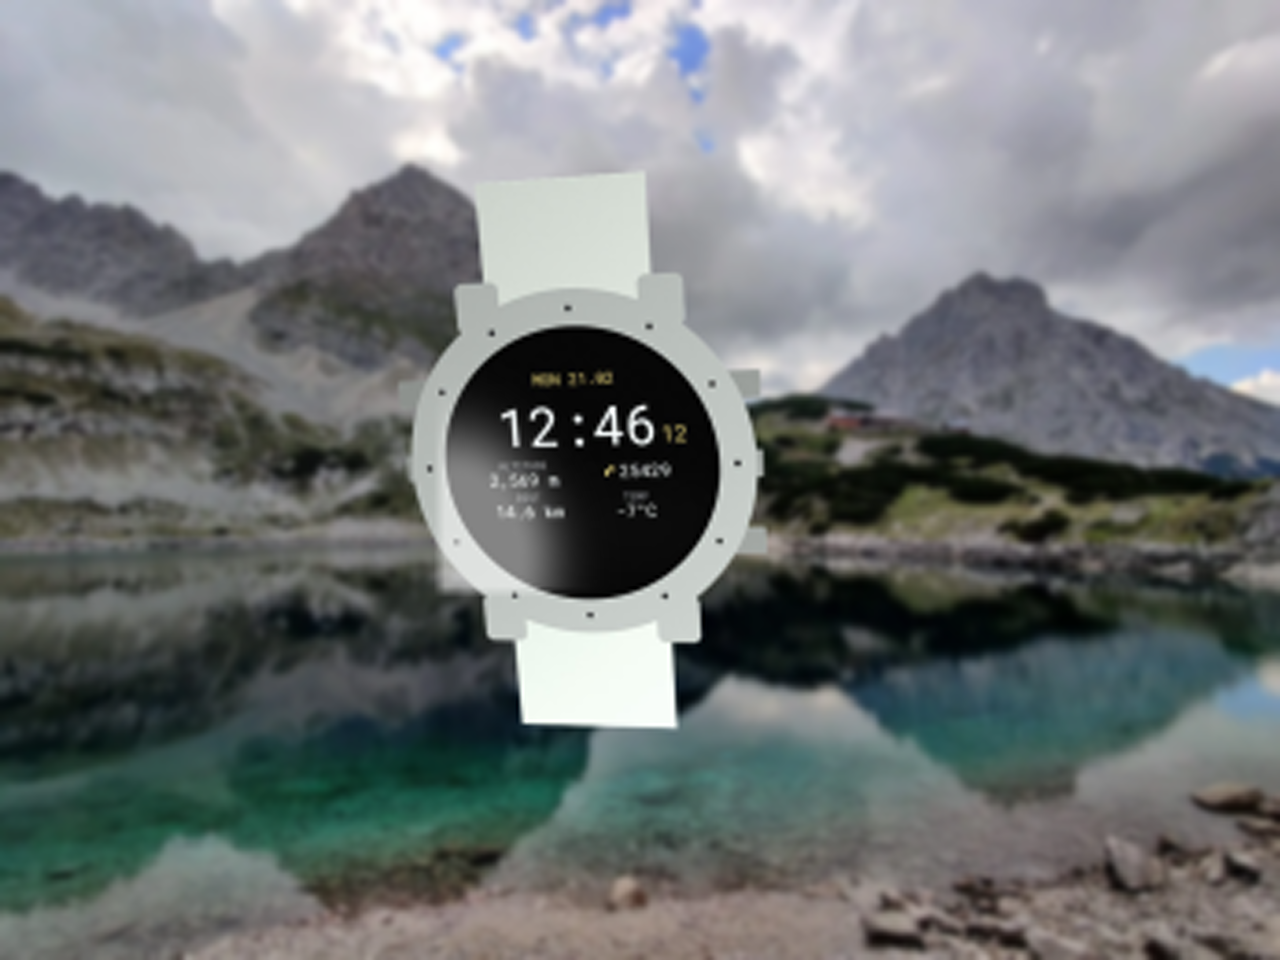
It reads 12:46
